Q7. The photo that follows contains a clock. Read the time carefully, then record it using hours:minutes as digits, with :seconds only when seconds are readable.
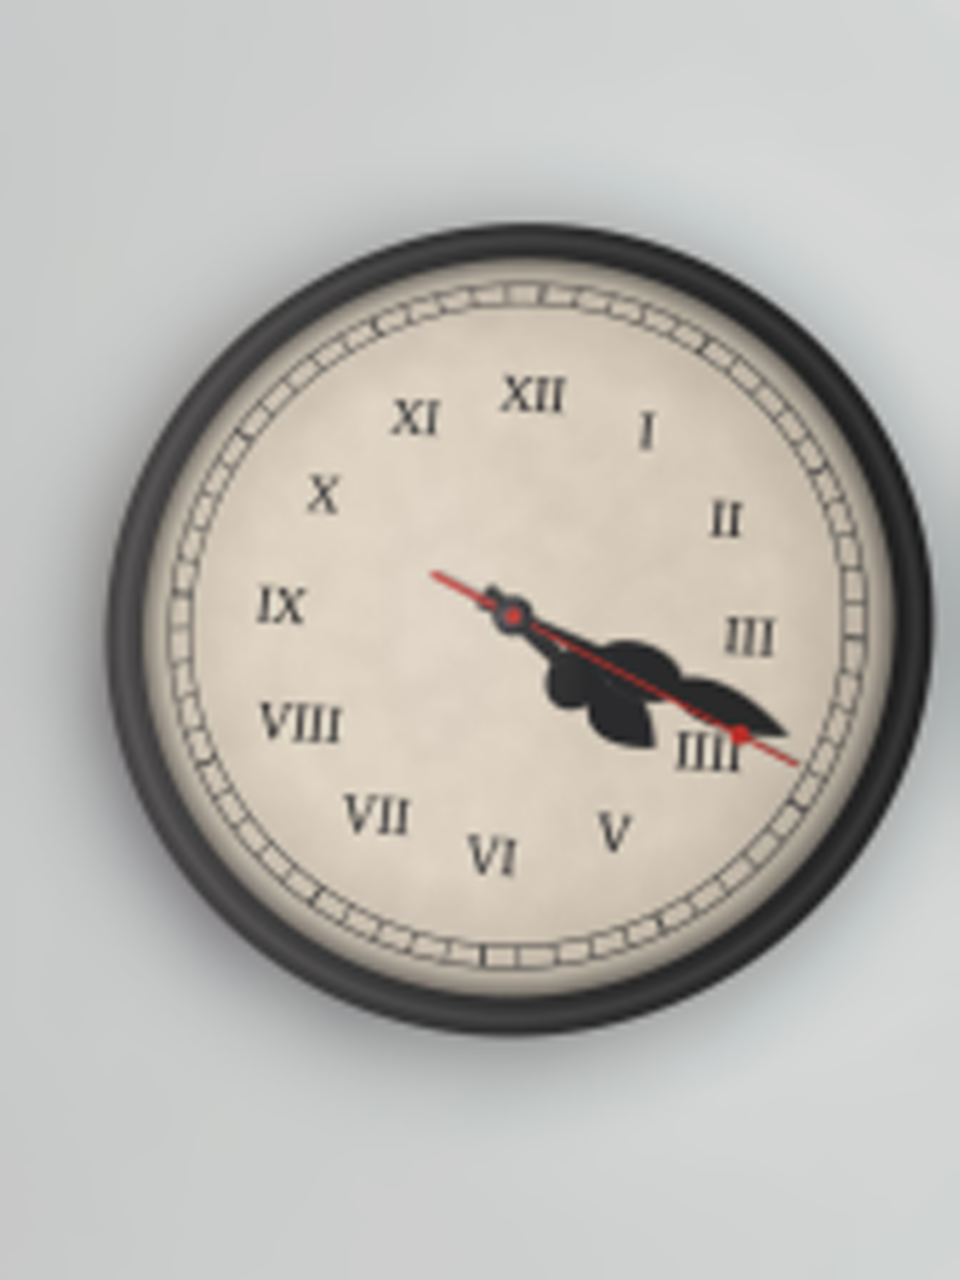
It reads 4:18:19
